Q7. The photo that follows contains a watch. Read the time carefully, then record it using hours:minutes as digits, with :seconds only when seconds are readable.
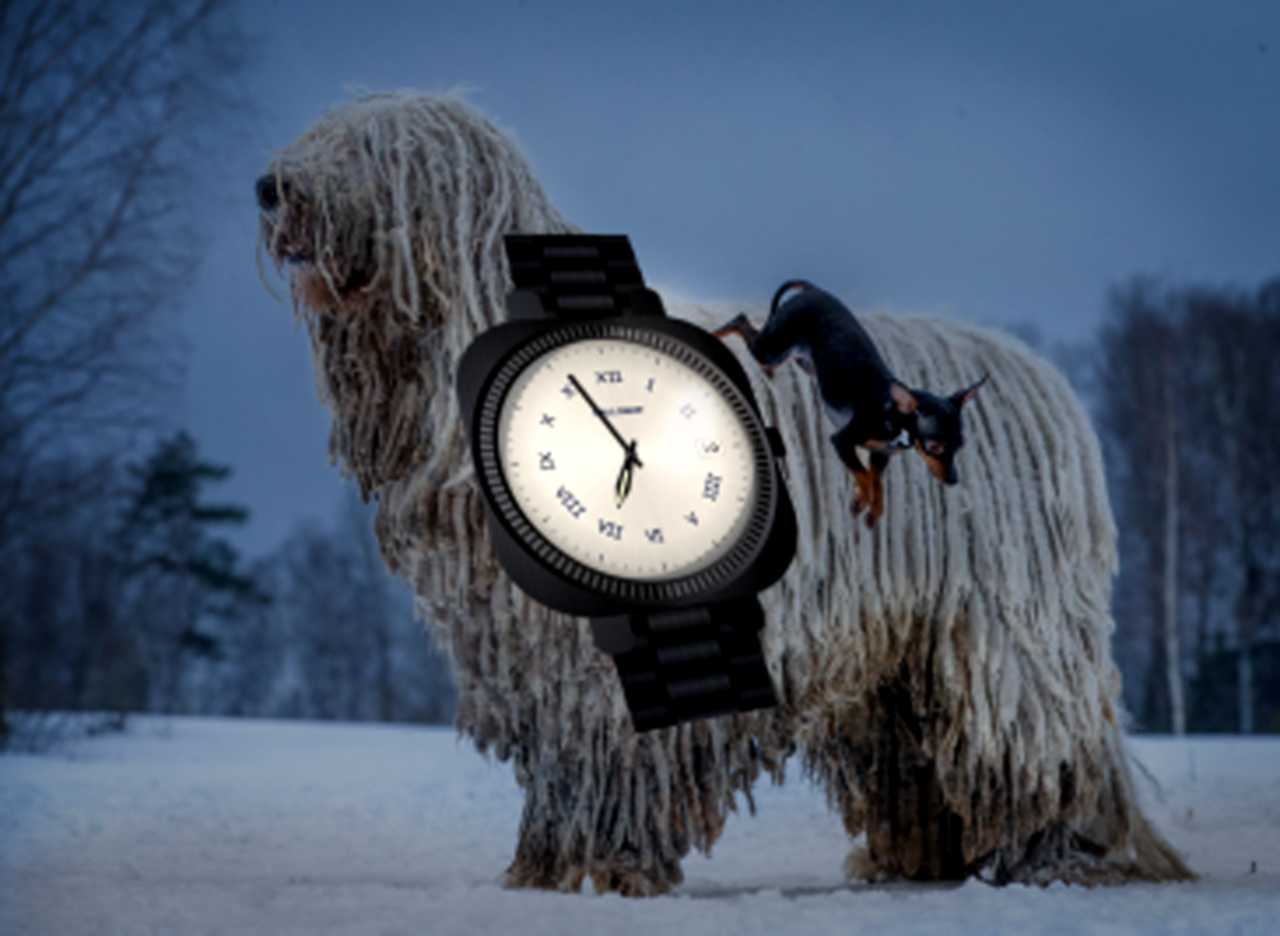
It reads 6:56
